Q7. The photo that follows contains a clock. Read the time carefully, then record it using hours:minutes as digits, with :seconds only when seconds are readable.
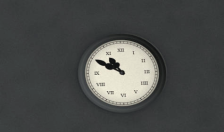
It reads 10:50
